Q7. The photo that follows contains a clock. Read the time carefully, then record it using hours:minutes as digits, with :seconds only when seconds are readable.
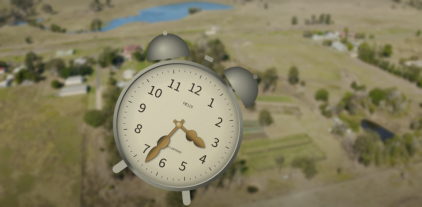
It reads 3:33
